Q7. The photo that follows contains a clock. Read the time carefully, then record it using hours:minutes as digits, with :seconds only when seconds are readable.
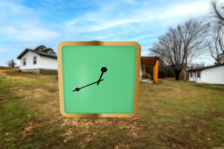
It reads 12:41
